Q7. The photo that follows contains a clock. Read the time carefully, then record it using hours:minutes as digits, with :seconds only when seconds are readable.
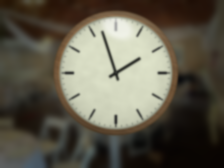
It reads 1:57
